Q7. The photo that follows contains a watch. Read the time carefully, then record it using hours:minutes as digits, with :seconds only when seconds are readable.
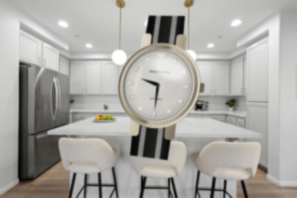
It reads 9:30
